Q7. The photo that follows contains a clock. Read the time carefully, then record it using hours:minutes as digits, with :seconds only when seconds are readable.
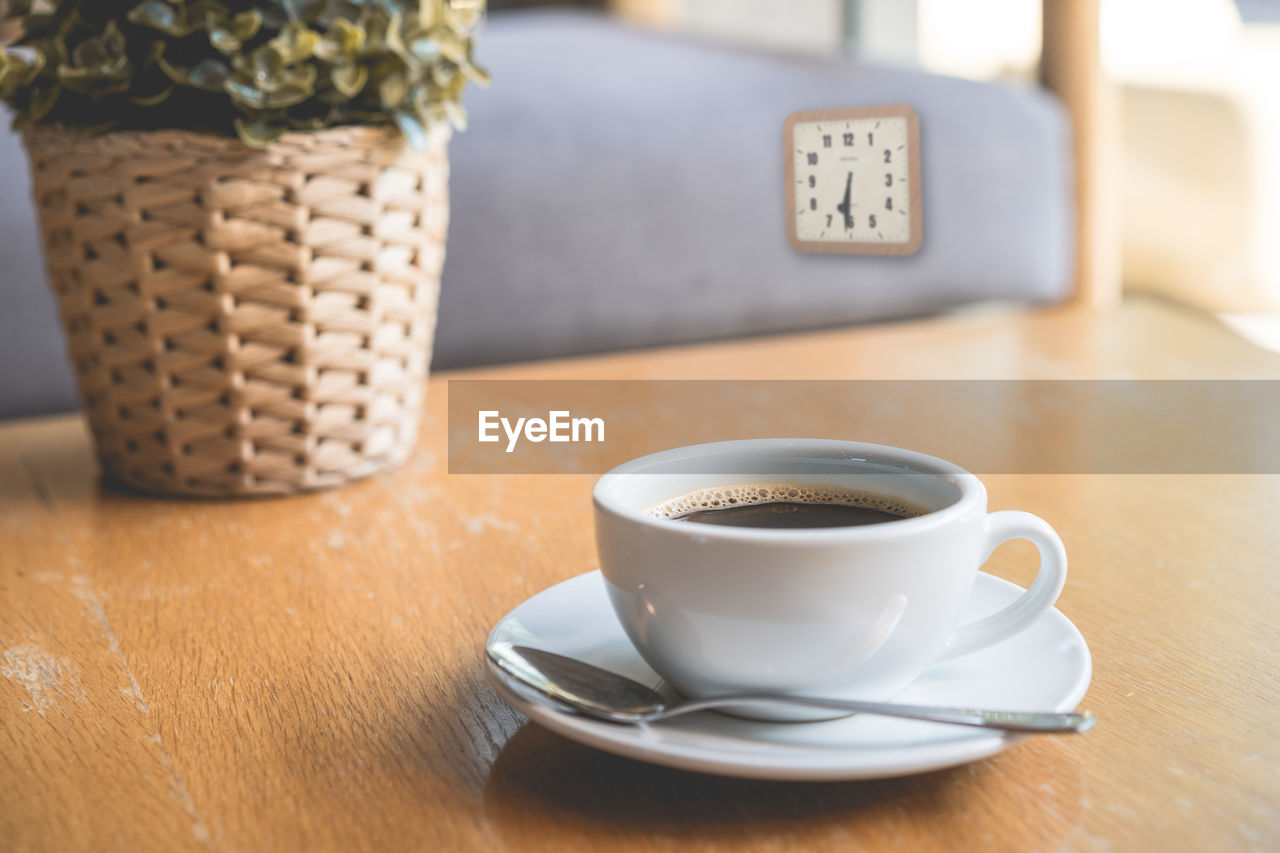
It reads 6:31
